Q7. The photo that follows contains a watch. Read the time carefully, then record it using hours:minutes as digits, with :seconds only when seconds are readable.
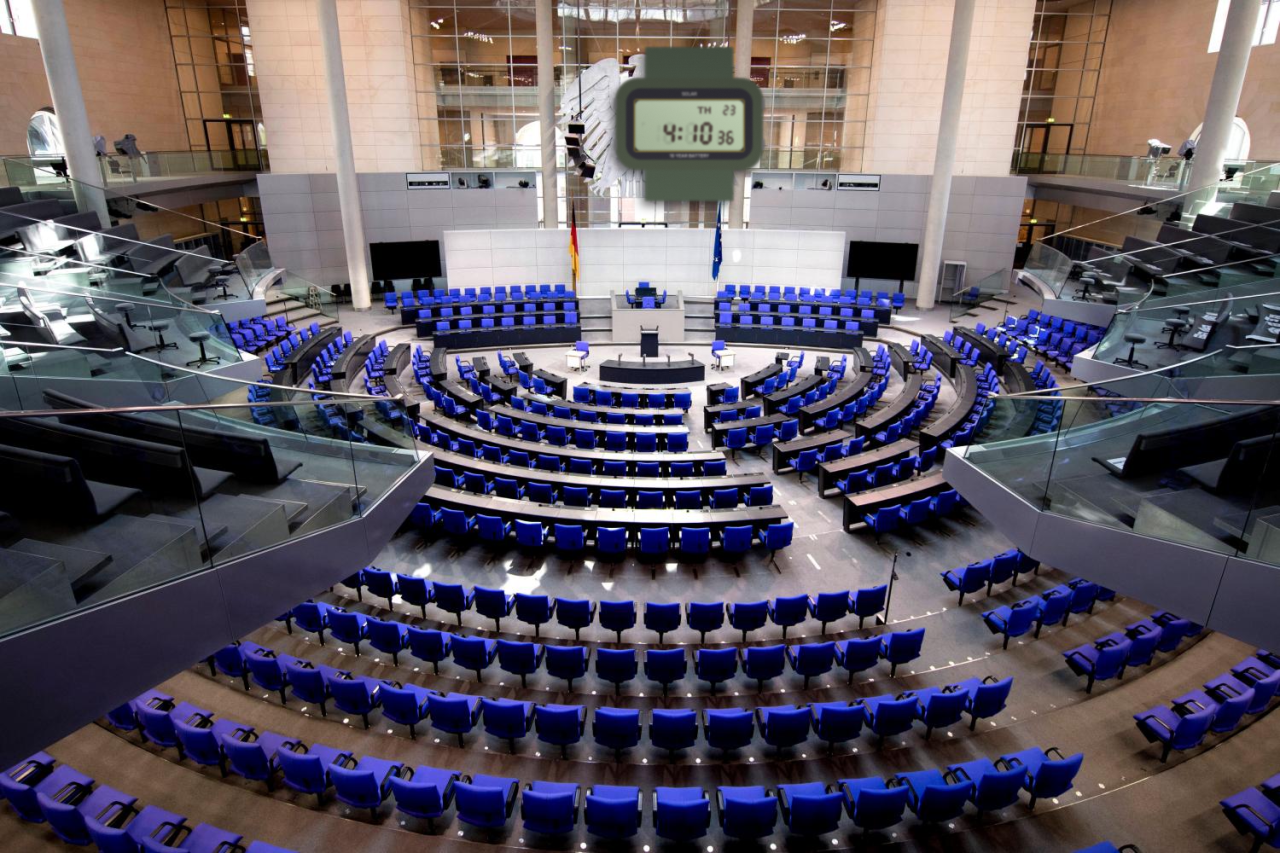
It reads 4:10:36
